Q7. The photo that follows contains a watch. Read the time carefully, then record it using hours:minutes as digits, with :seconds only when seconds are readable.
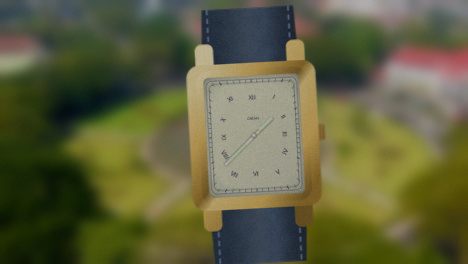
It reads 1:38
